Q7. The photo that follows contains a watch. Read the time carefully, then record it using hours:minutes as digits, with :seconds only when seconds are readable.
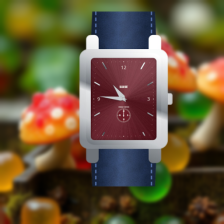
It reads 10:46
